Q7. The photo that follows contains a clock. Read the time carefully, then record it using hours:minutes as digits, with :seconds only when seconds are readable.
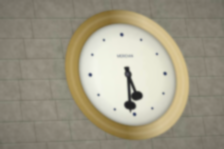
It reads 5:31
